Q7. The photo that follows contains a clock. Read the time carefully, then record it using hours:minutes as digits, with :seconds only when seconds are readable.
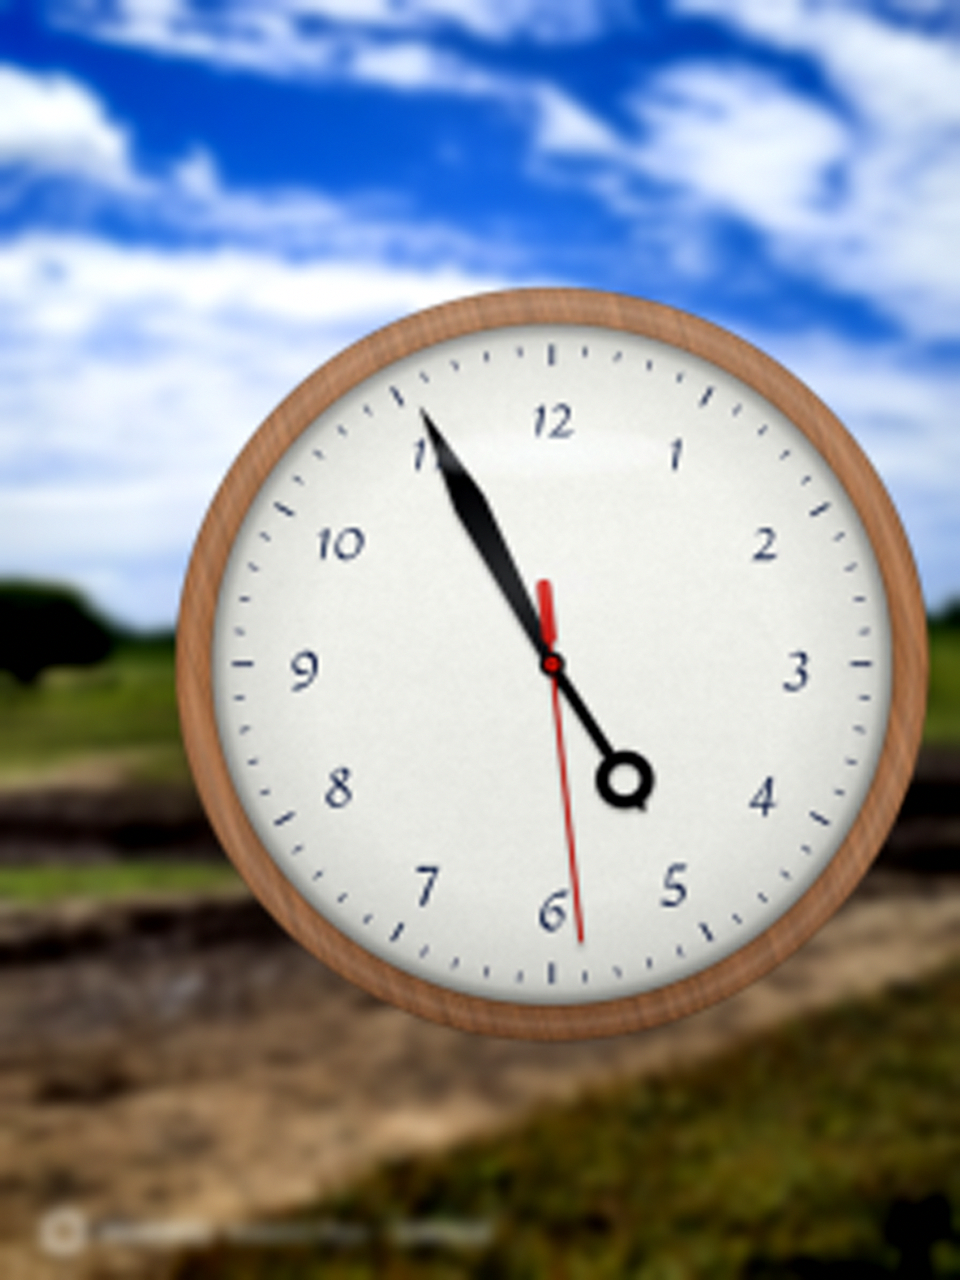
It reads 4:55:29
